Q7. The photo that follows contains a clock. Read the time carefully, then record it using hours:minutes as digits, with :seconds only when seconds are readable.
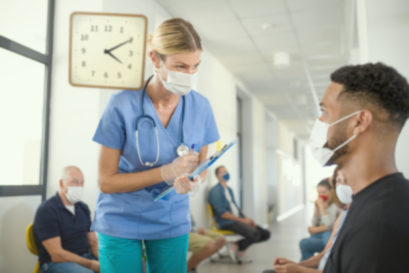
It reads 4:10
